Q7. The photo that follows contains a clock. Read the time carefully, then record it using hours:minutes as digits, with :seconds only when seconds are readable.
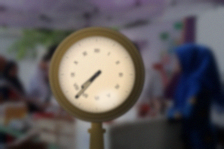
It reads 7:37
